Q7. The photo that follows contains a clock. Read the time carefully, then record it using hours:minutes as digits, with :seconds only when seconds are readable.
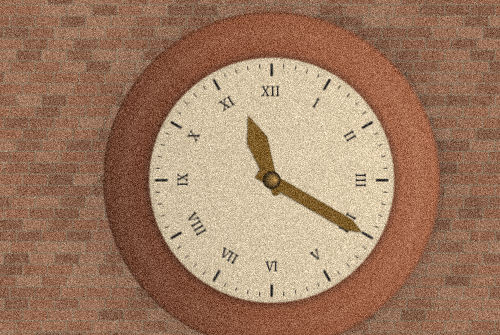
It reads 11:20
